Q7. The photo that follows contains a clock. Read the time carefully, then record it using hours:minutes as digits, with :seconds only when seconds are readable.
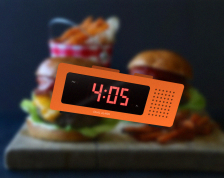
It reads 4:05
